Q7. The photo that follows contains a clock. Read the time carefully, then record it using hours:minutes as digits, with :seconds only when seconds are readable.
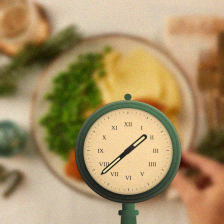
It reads 1:38
